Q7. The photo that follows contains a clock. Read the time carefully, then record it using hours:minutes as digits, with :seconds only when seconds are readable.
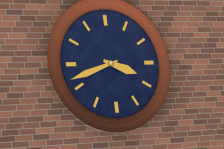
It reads 3:42
